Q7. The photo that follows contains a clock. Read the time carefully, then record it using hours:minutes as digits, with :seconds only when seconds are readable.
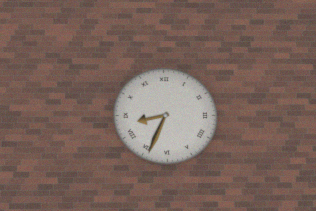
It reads 8:34
